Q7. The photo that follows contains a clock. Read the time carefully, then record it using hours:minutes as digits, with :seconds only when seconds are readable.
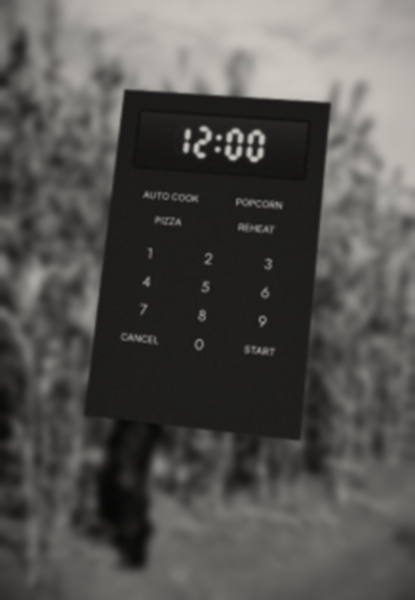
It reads 12:00
